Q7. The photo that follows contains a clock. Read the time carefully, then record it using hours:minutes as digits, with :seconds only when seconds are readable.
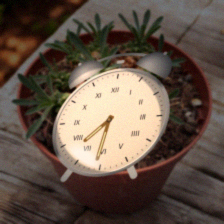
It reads 7:31
